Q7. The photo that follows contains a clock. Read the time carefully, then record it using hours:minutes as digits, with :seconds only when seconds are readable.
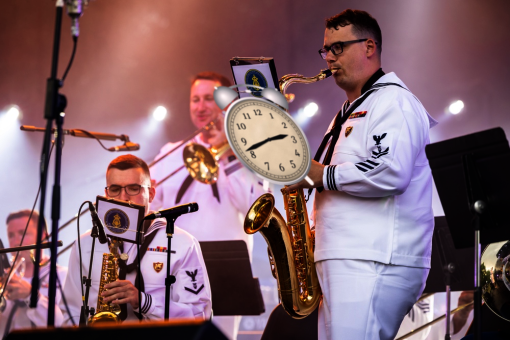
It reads 2:42
